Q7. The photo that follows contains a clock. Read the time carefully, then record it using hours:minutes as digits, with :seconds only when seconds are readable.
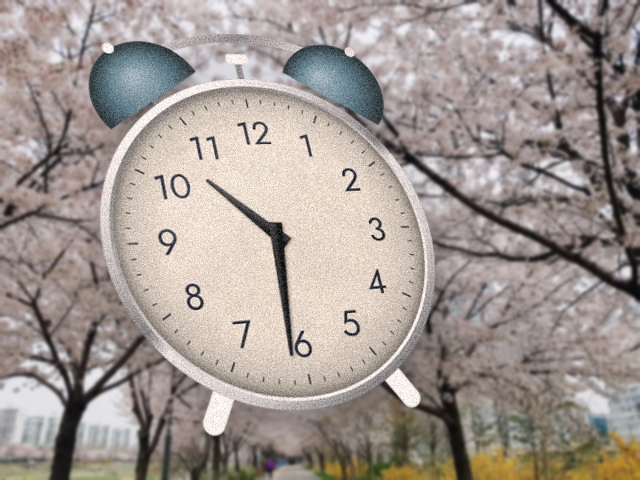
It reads 10:31
